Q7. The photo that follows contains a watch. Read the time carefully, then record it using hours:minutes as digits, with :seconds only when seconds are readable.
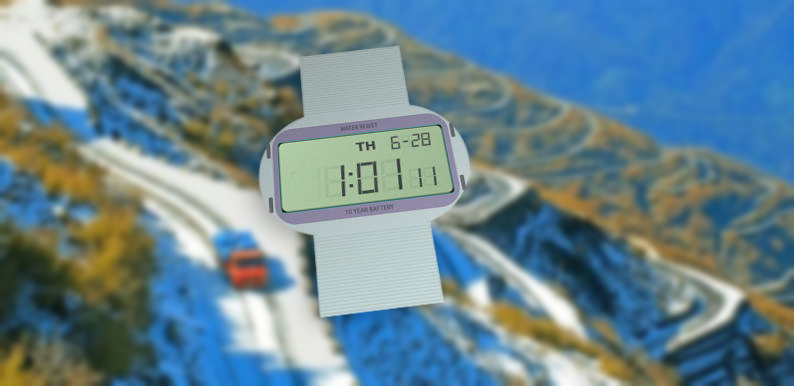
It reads 1:01:11
